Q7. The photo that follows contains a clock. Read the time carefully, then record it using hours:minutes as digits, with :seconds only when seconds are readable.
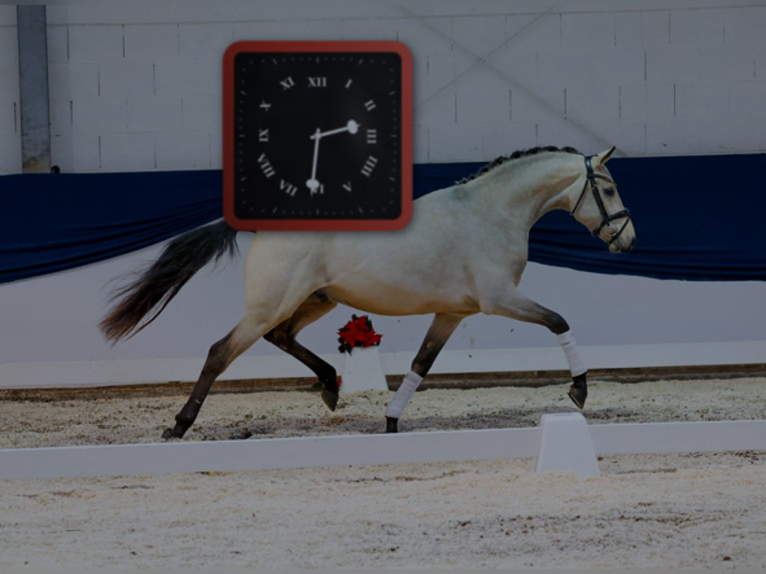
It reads 2:31
